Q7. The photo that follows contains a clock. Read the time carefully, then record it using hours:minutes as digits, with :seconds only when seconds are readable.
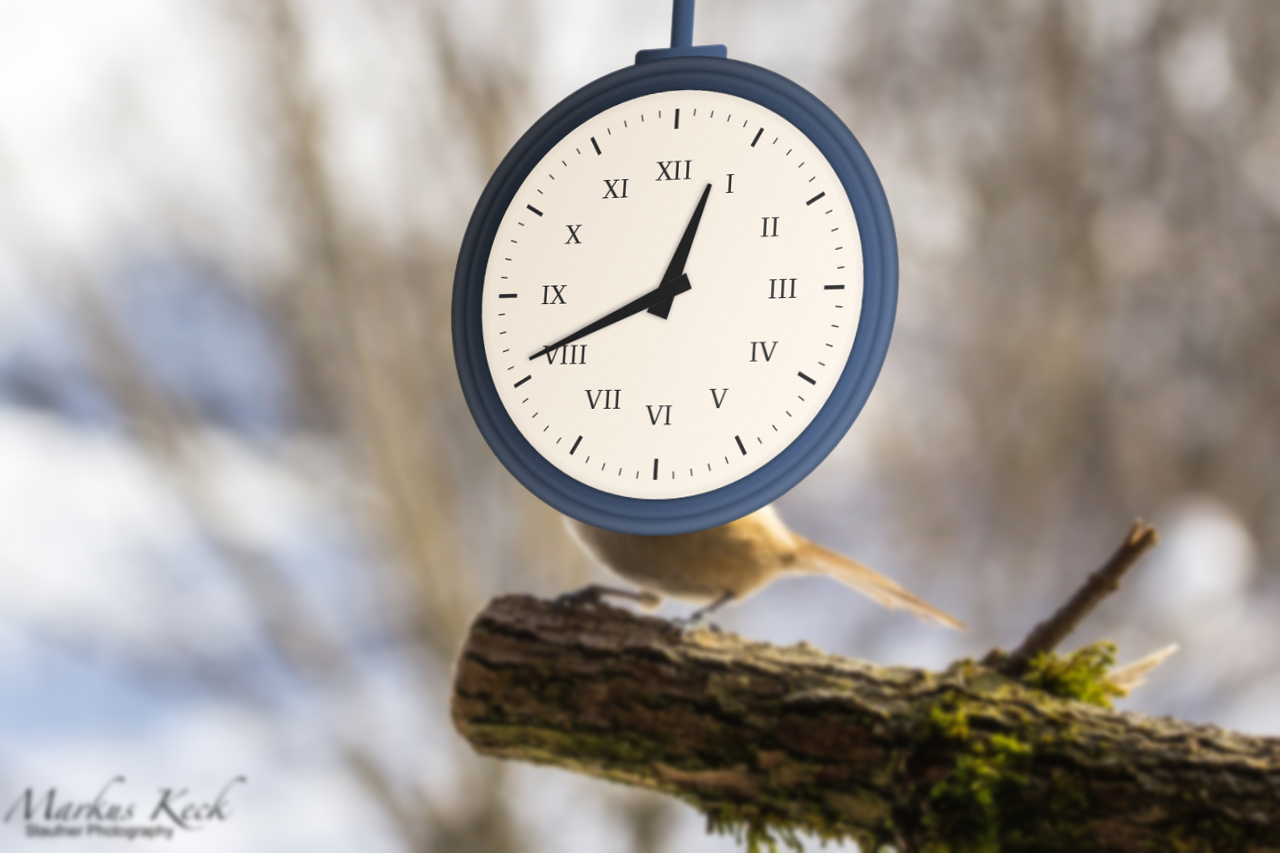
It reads 12:41
